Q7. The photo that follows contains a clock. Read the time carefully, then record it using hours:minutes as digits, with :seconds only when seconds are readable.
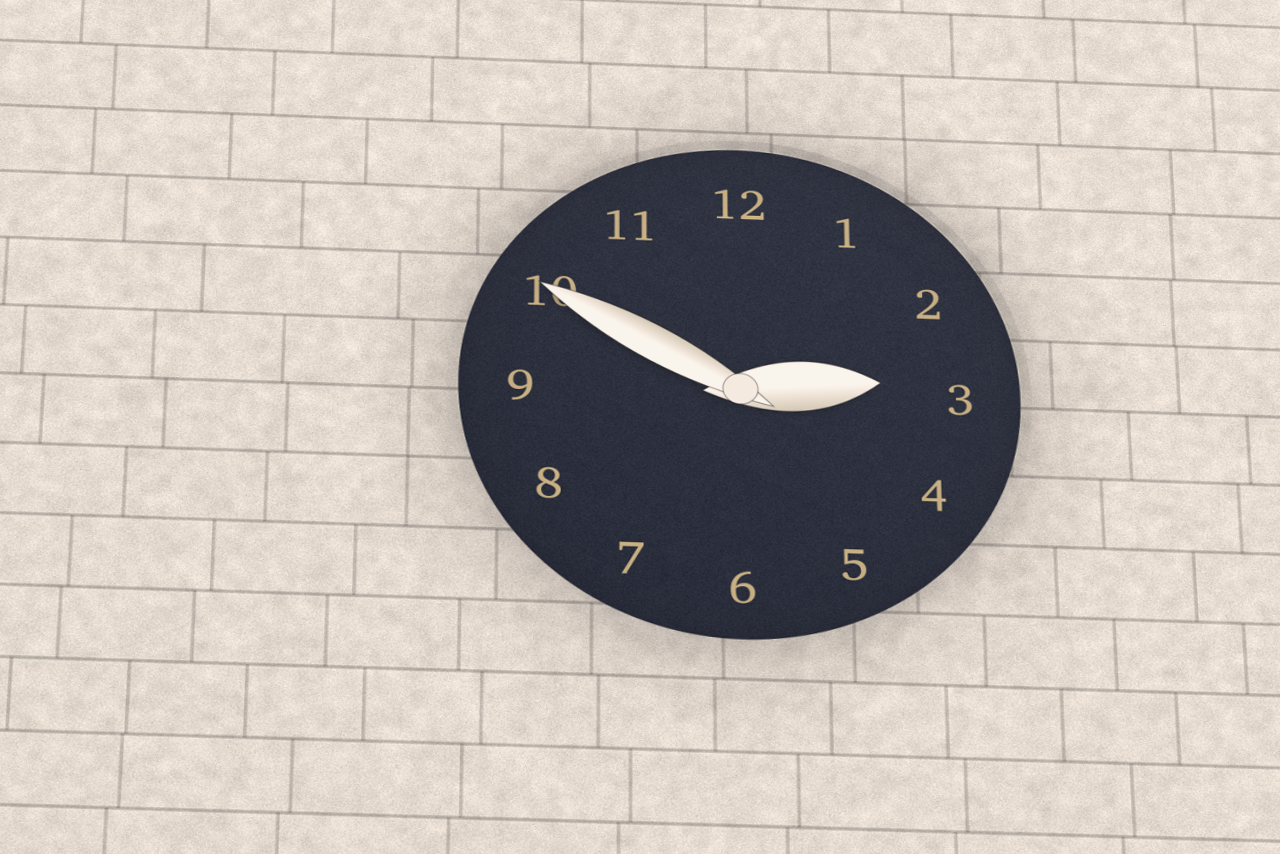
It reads 2:50
